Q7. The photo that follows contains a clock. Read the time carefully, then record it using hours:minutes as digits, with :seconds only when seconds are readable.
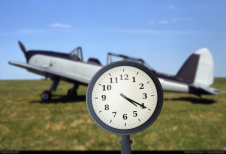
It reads 4:20
